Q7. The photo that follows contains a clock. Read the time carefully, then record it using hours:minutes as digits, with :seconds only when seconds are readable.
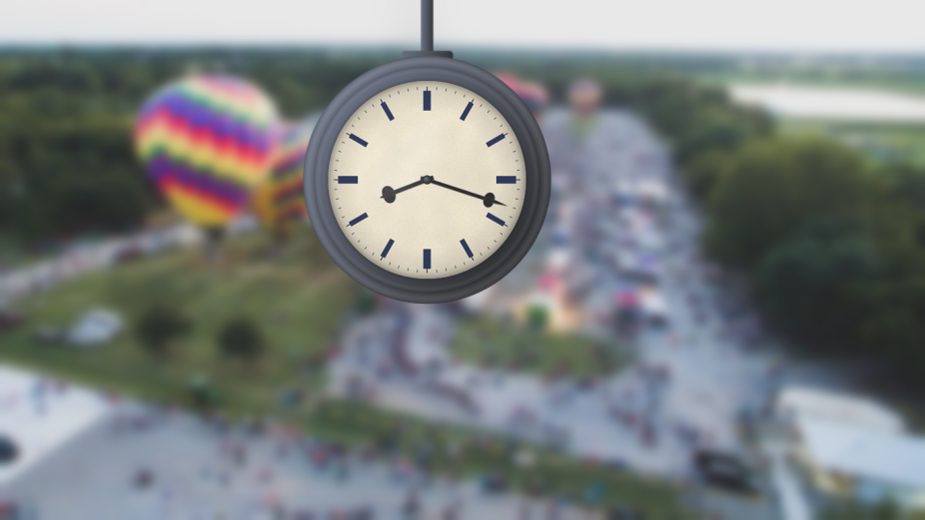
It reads 8:18
